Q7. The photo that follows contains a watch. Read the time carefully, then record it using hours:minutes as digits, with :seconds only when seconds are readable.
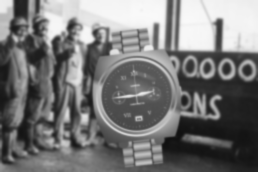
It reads 2:45
